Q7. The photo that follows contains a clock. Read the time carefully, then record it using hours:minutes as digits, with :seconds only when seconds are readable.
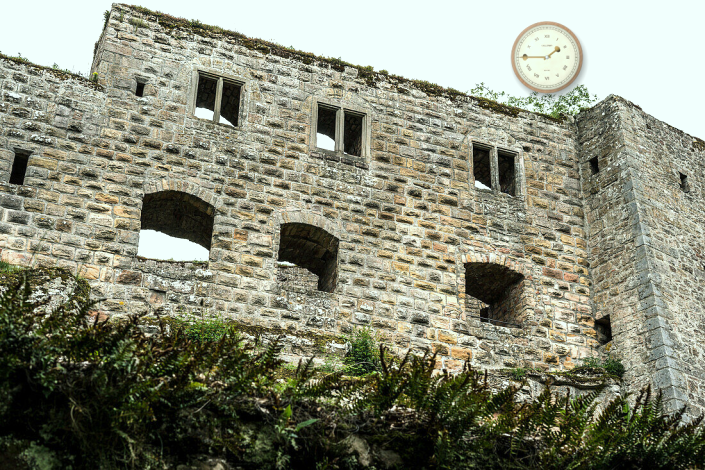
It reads 1:45
